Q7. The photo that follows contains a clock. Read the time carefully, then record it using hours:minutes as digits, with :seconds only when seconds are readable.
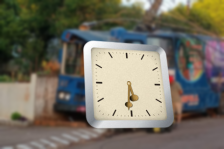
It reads 5:31
